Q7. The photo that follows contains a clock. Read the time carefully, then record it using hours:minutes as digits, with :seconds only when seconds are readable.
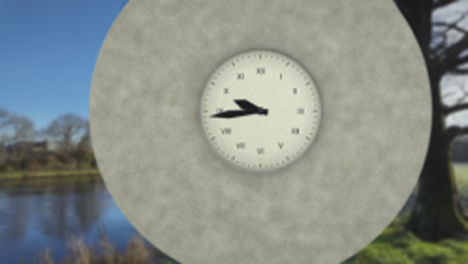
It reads 9:44
